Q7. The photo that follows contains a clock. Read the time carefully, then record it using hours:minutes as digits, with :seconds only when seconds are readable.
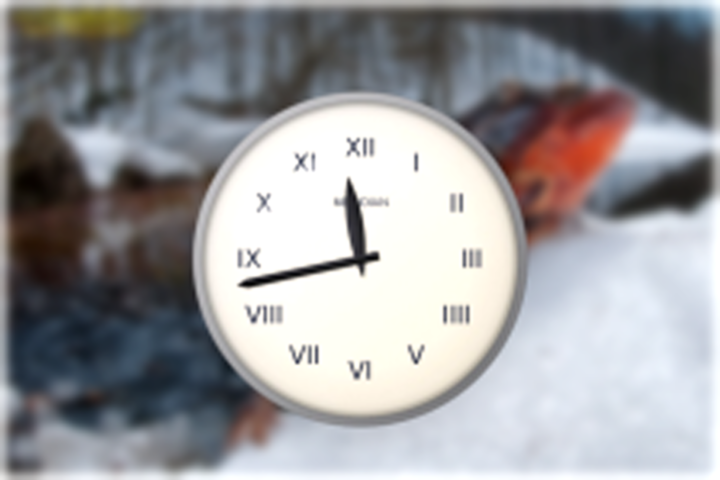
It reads 11:43
